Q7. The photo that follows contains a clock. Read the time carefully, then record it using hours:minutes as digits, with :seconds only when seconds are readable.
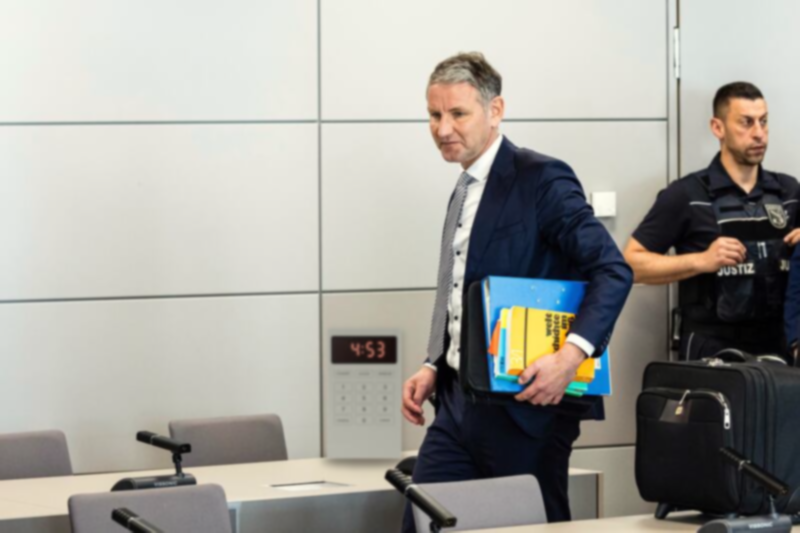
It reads 4:53
